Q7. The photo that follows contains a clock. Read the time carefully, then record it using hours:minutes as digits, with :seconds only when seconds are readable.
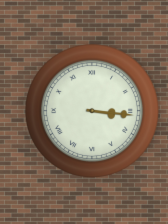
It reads 3:16
